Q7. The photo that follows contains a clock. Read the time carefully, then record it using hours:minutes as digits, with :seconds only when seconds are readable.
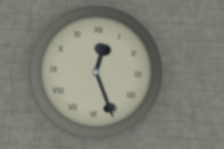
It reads 12:26
